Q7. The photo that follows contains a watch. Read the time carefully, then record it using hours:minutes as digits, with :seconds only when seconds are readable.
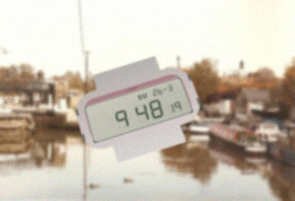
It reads 9:48
